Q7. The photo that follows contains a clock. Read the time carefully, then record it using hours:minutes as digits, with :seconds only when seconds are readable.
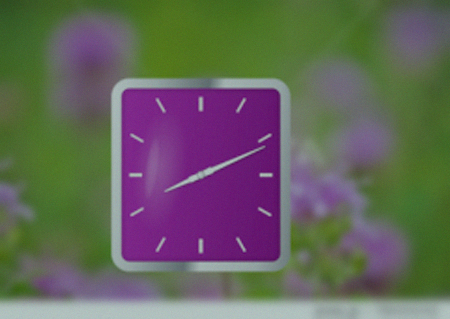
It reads 8:11
